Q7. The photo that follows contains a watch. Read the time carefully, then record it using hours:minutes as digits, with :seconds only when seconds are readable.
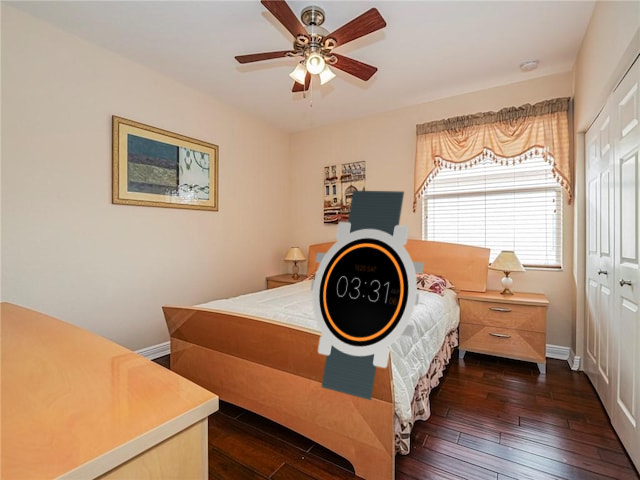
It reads 3:31
